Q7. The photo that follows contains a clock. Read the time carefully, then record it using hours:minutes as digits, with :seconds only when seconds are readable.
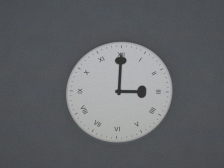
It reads 3:00
